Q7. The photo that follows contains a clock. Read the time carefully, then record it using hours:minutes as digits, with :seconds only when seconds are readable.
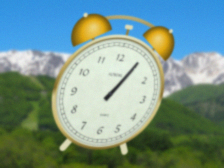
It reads 1:05
